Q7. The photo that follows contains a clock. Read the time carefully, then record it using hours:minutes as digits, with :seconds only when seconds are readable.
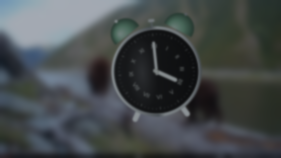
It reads 4:00
